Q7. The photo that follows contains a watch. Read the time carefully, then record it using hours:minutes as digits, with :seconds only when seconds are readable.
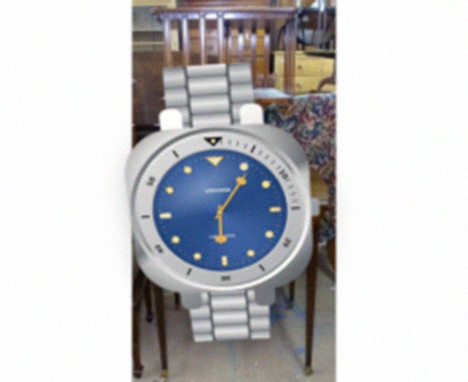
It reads 6:06
